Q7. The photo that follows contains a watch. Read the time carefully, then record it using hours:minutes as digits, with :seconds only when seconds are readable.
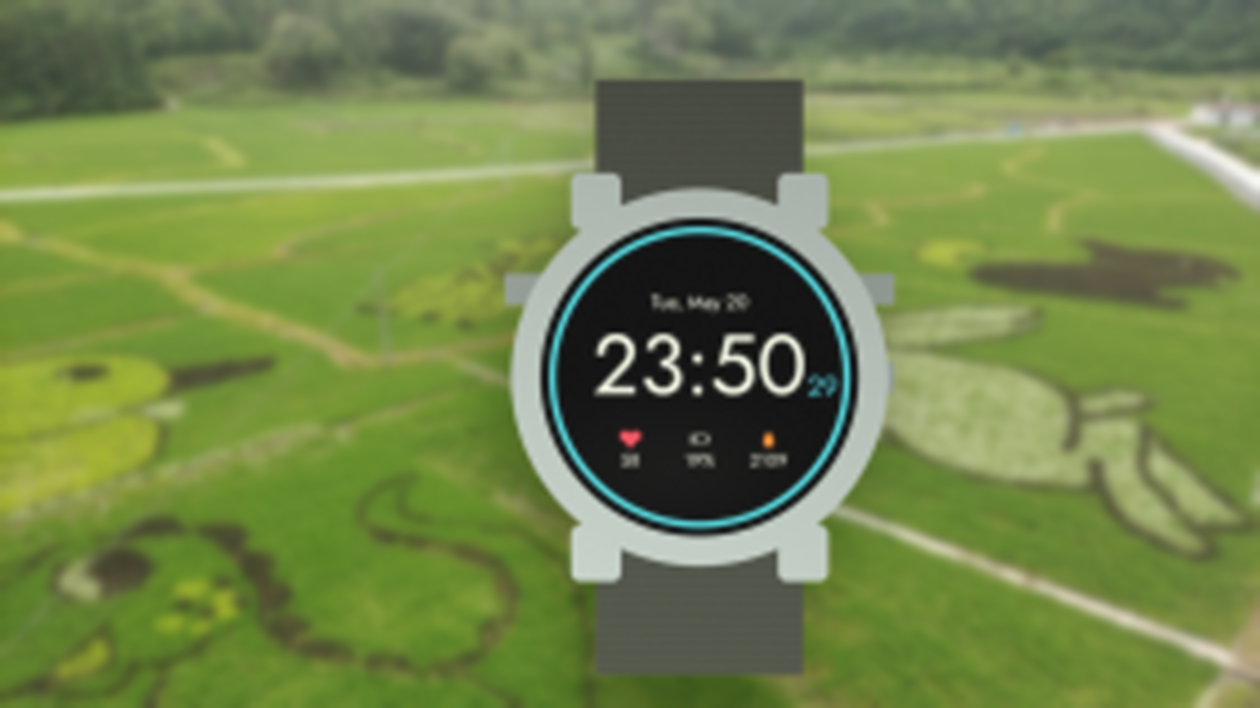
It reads 23:50
